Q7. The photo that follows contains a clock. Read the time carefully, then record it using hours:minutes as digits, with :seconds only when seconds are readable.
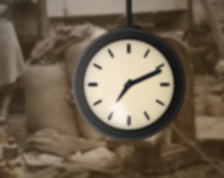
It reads 7:11
